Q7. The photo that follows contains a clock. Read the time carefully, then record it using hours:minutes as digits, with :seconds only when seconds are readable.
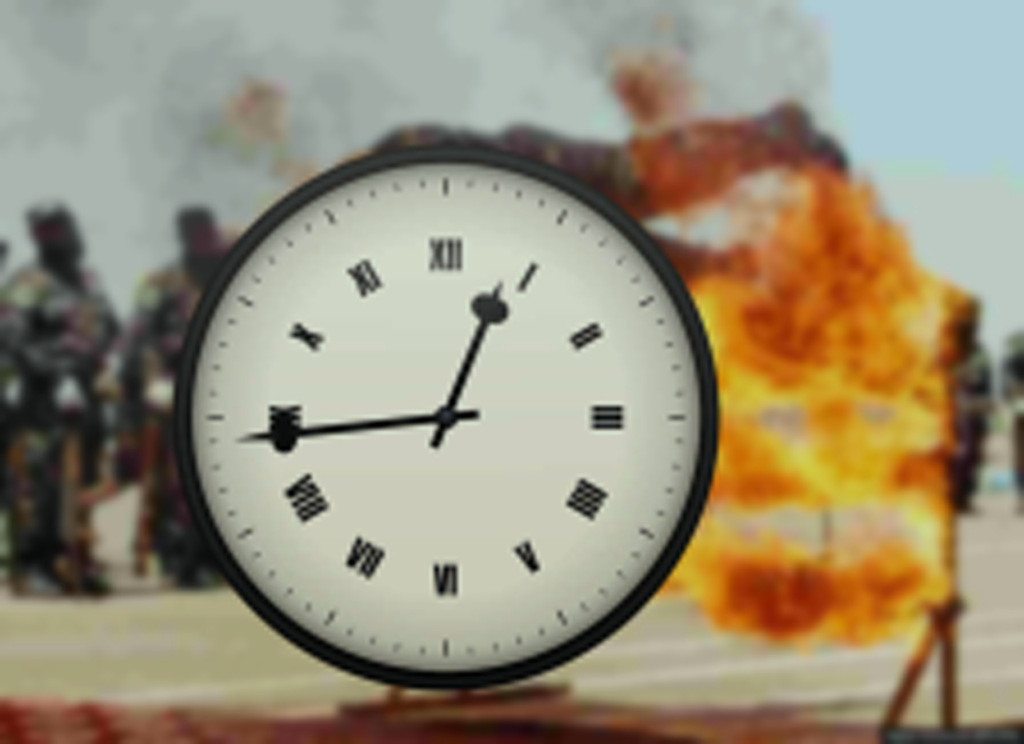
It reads 12:44
